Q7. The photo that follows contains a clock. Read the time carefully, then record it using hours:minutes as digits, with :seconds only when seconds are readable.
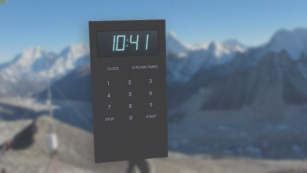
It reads 10:41
